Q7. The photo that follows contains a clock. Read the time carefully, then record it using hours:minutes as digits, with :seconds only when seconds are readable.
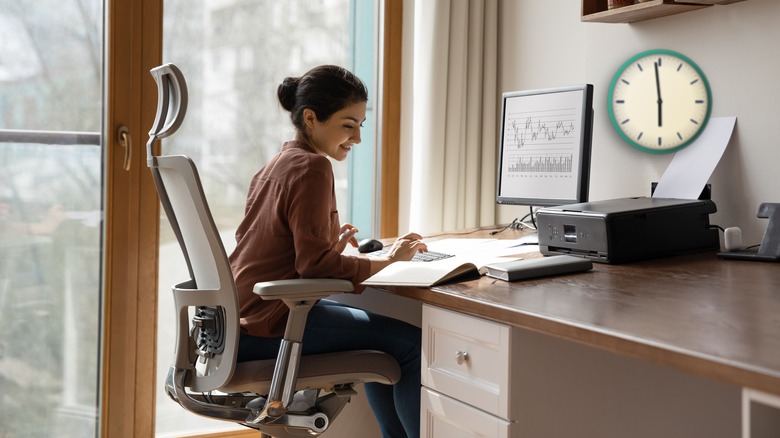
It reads 5:59
